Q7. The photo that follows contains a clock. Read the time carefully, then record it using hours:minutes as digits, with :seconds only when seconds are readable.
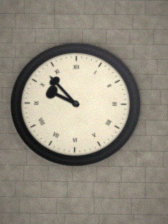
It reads 9:53
